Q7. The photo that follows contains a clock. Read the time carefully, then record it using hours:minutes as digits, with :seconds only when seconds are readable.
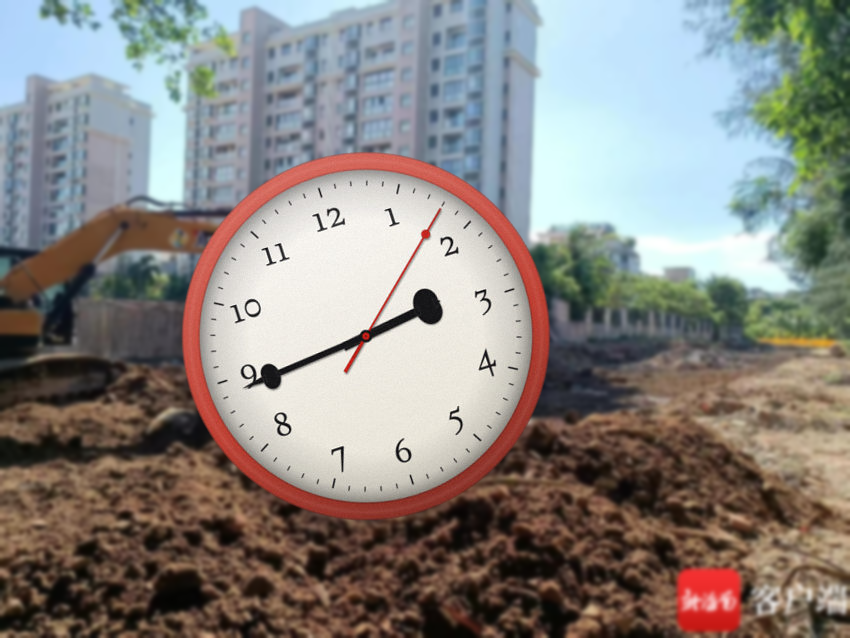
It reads 2:44:08
